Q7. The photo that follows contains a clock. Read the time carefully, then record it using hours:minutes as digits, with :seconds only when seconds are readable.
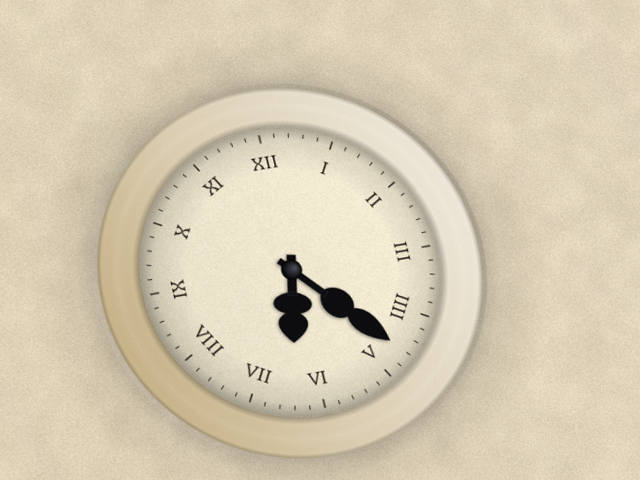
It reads 6:23
